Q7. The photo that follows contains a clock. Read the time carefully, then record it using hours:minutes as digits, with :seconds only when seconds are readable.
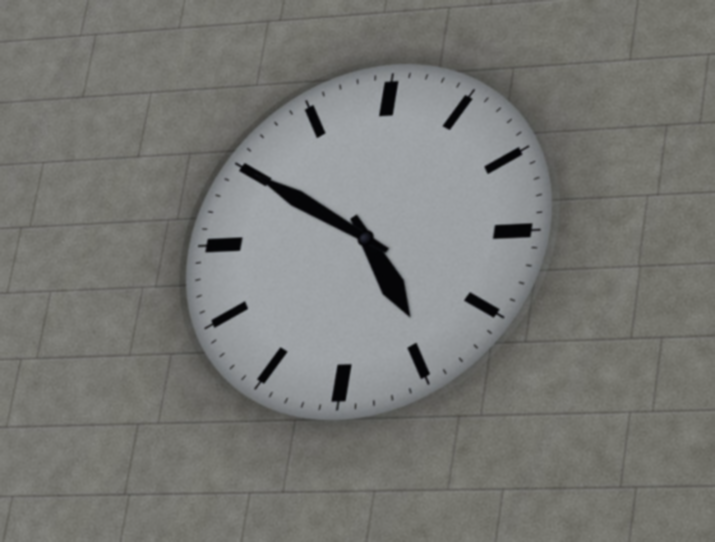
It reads 4:50
